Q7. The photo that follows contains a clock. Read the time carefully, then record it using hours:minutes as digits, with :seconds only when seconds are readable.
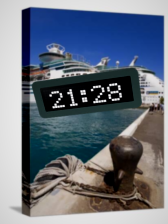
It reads 21:28
